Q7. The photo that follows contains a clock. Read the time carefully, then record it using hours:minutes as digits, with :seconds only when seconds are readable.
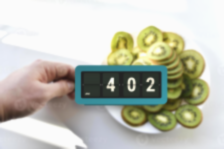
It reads 4:02
